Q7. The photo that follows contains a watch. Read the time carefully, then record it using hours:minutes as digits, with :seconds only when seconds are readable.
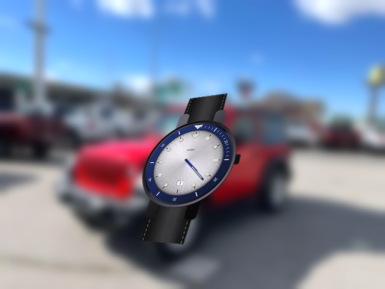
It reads 4:22
